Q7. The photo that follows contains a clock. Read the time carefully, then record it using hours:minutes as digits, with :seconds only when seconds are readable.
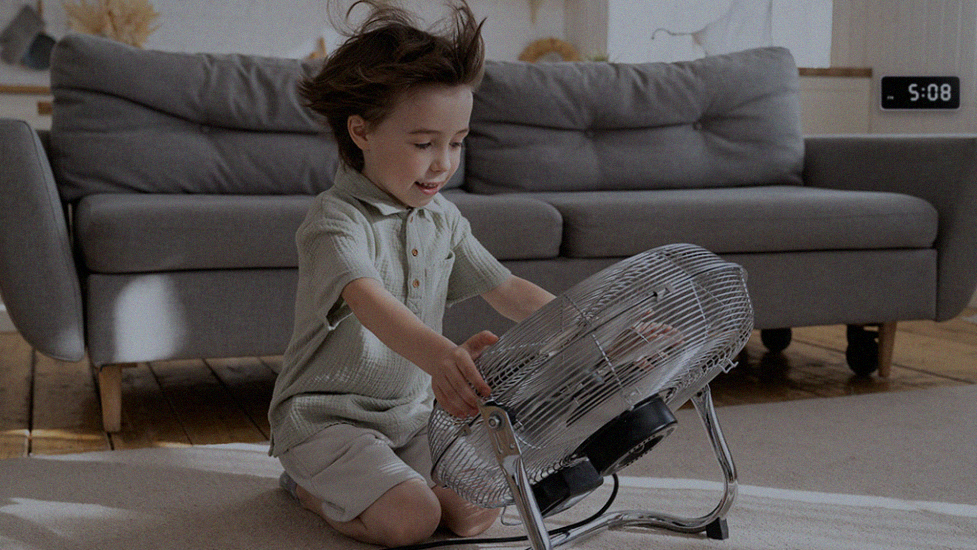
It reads 5:08
